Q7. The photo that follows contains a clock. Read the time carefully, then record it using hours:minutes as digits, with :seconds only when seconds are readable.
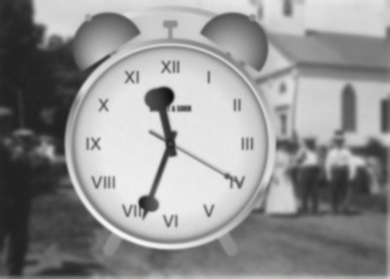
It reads 11:33:20
